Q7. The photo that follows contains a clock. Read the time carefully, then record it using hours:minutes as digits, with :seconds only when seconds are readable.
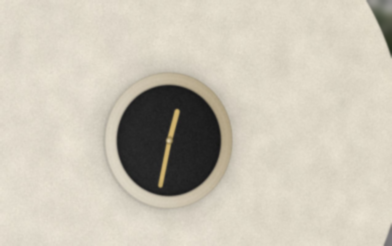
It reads 12:32
